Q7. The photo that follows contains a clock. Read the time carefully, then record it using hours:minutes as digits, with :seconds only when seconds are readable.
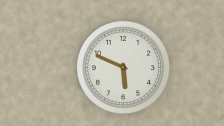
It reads 5:49
